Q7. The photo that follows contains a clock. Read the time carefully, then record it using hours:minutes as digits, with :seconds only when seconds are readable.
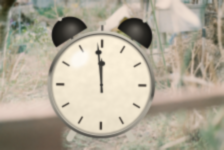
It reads 11:59
